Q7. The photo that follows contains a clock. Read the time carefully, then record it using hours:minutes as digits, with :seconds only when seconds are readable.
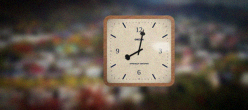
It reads 8:02
